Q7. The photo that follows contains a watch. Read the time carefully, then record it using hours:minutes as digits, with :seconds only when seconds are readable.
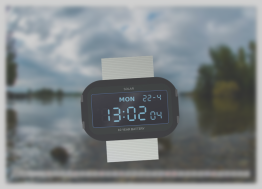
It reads 13:02:04
